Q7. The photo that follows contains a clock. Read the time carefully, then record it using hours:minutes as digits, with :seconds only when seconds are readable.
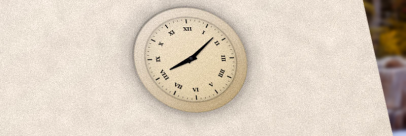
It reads 8:08
